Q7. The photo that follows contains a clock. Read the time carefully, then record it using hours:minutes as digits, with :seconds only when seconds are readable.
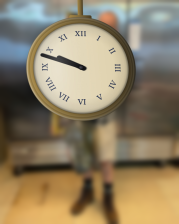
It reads 9:48
